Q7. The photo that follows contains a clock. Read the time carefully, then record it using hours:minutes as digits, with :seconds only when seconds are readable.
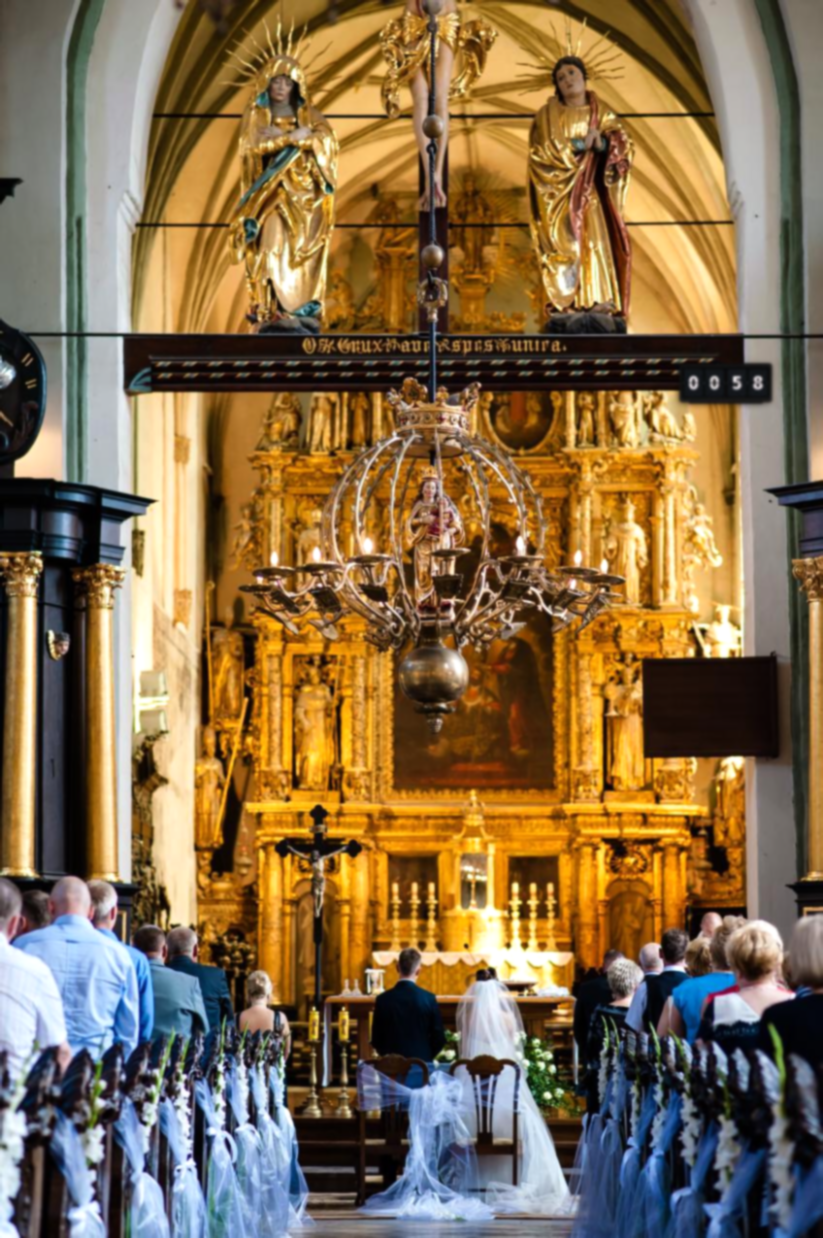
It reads 0:58
